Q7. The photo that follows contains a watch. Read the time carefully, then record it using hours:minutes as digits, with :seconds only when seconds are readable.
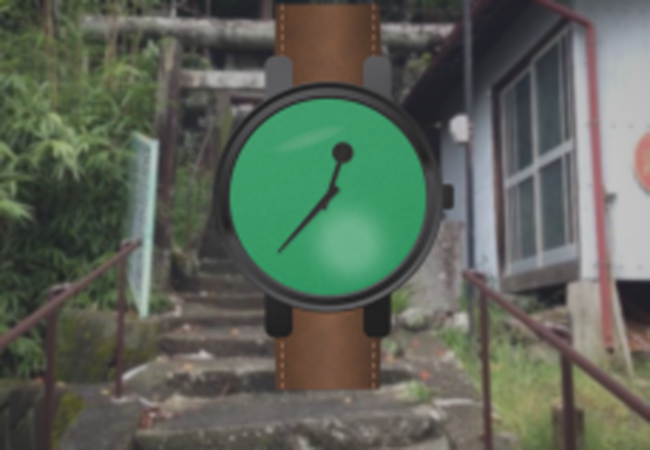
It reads 12:37
